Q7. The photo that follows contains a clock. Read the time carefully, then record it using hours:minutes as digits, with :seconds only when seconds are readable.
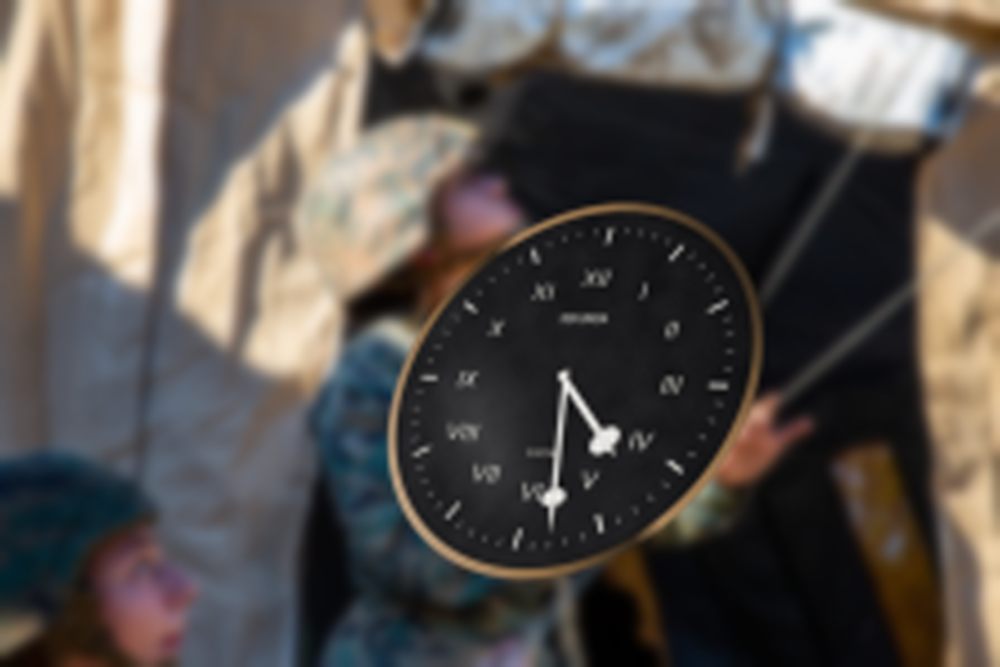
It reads 4:28
